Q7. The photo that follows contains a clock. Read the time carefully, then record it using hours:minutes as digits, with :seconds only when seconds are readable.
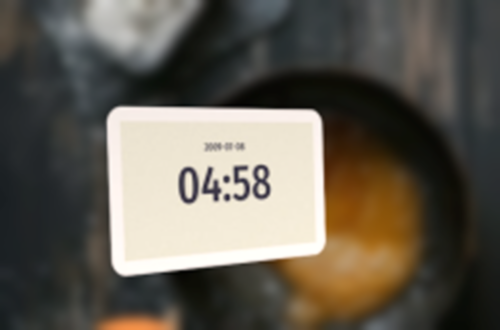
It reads 4:58
